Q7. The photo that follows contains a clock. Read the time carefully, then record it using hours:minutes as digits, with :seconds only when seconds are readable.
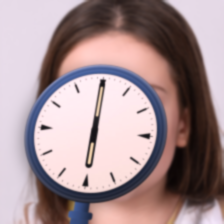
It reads 6:00
